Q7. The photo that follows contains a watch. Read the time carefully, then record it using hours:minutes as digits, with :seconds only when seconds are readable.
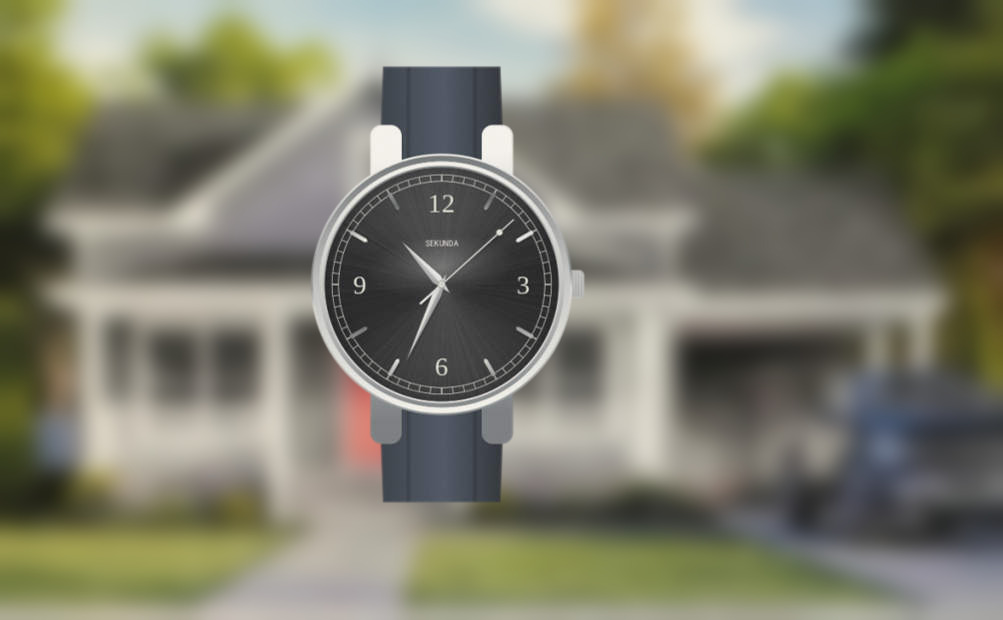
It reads 10:34:08
